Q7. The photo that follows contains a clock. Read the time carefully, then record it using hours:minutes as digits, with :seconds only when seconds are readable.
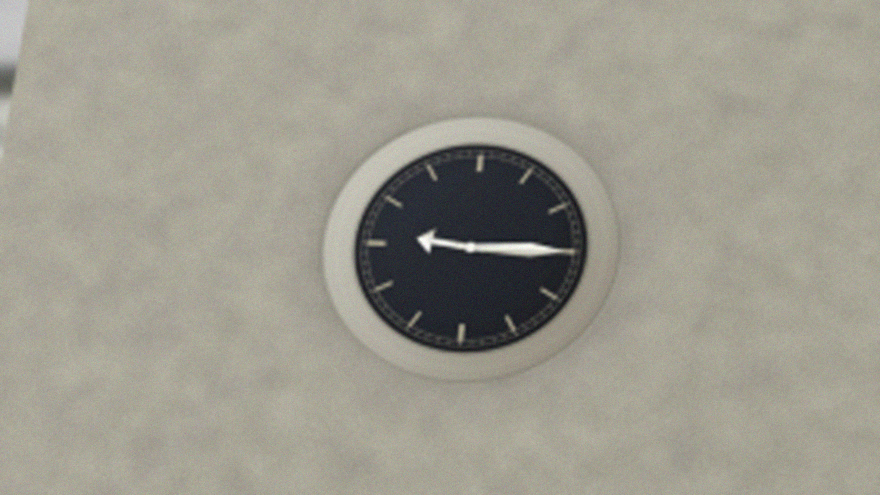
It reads 9:15
